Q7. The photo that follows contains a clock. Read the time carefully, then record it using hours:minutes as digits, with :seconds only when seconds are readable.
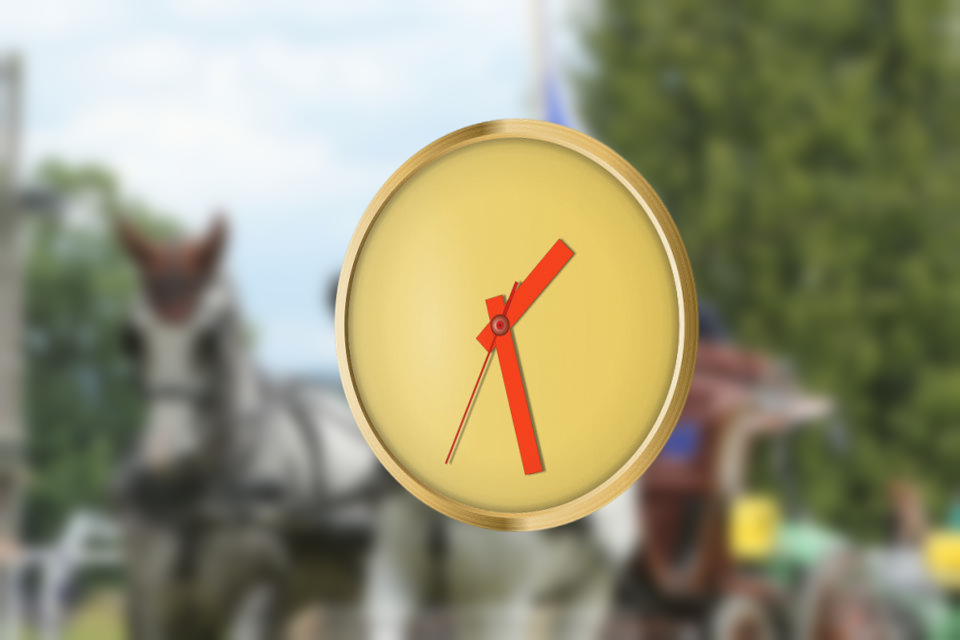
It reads 1:27:34
